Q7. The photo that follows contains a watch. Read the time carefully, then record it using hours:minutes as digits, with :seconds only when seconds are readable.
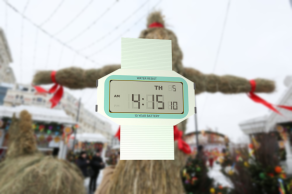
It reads 4:15:10
